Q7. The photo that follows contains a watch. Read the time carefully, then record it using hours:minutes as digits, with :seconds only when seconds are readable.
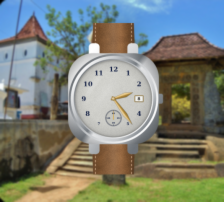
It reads 2:24
